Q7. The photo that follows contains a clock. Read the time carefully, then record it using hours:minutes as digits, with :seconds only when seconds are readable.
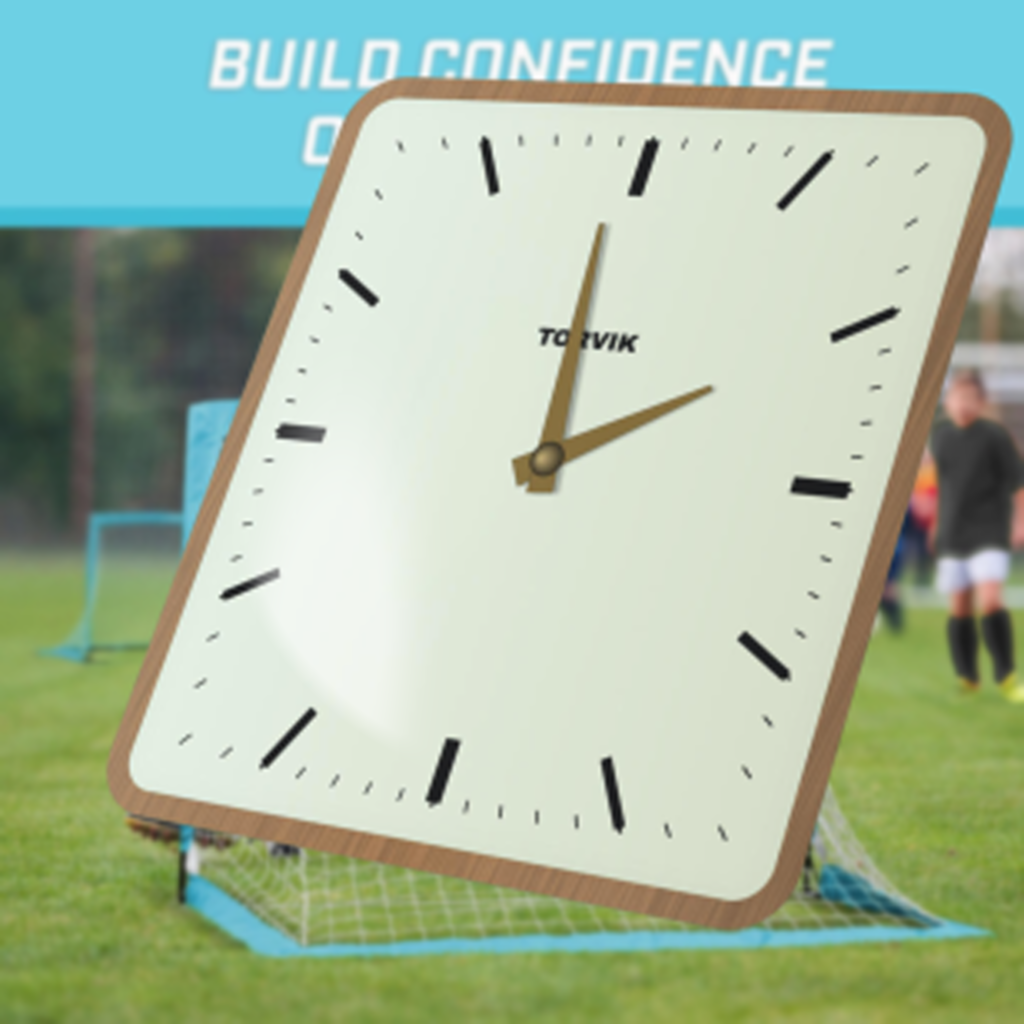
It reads 1:59
